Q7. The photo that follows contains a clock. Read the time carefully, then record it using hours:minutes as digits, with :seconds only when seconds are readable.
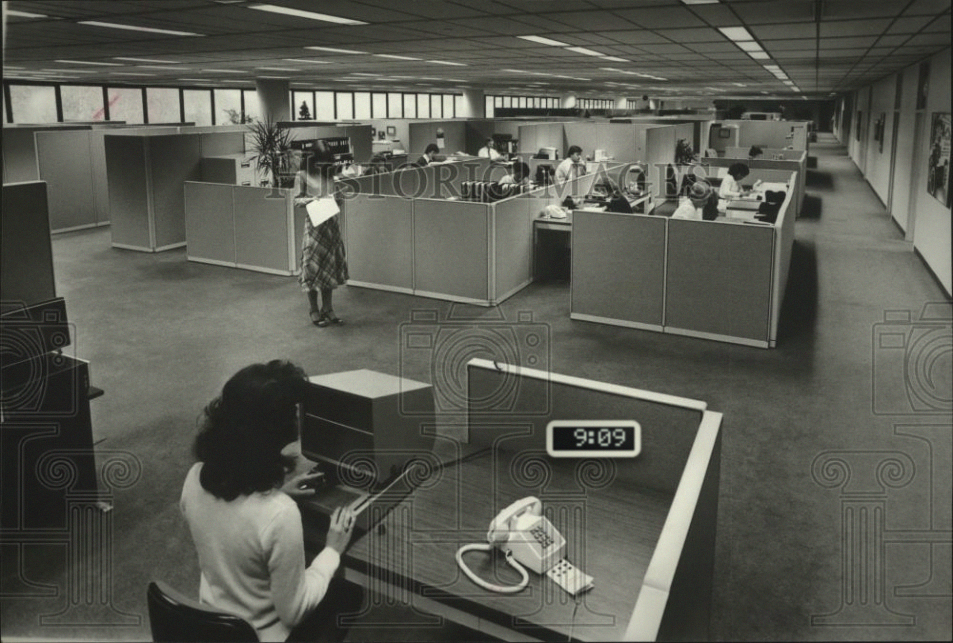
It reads 9:09
